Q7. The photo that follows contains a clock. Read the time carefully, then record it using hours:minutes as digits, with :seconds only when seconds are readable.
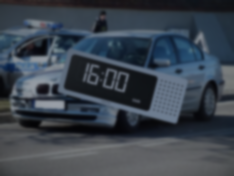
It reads 16:00
